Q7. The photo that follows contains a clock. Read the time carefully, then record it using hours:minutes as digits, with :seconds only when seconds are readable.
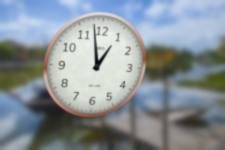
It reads 12:58
